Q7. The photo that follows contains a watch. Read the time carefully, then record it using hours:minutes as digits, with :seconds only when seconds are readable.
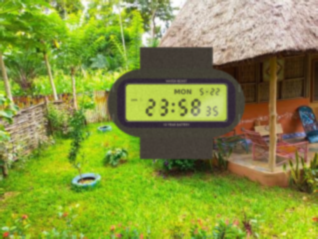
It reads 23:58:35
